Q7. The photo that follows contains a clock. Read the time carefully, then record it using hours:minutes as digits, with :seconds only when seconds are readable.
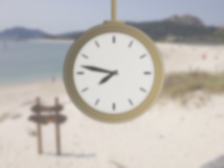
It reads 7:47
